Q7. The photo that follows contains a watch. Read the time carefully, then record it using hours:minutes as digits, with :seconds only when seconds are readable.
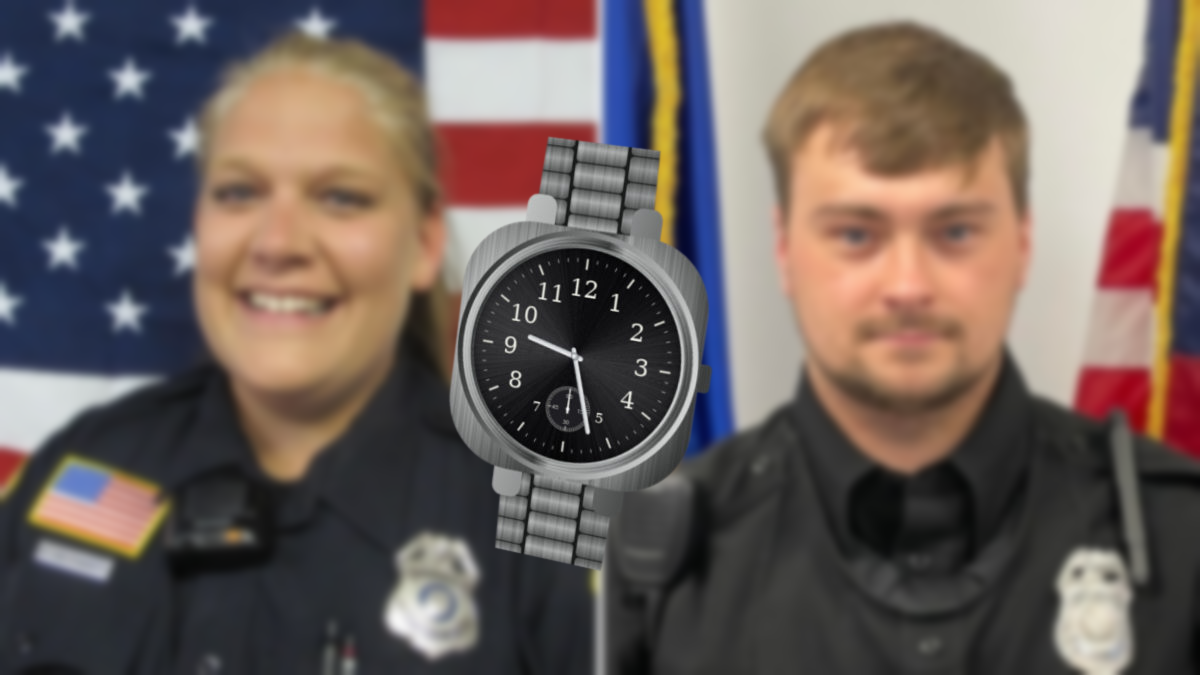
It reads 9:27
